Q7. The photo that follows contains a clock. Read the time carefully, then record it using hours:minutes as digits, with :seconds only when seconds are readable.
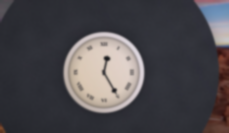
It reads 12:25
